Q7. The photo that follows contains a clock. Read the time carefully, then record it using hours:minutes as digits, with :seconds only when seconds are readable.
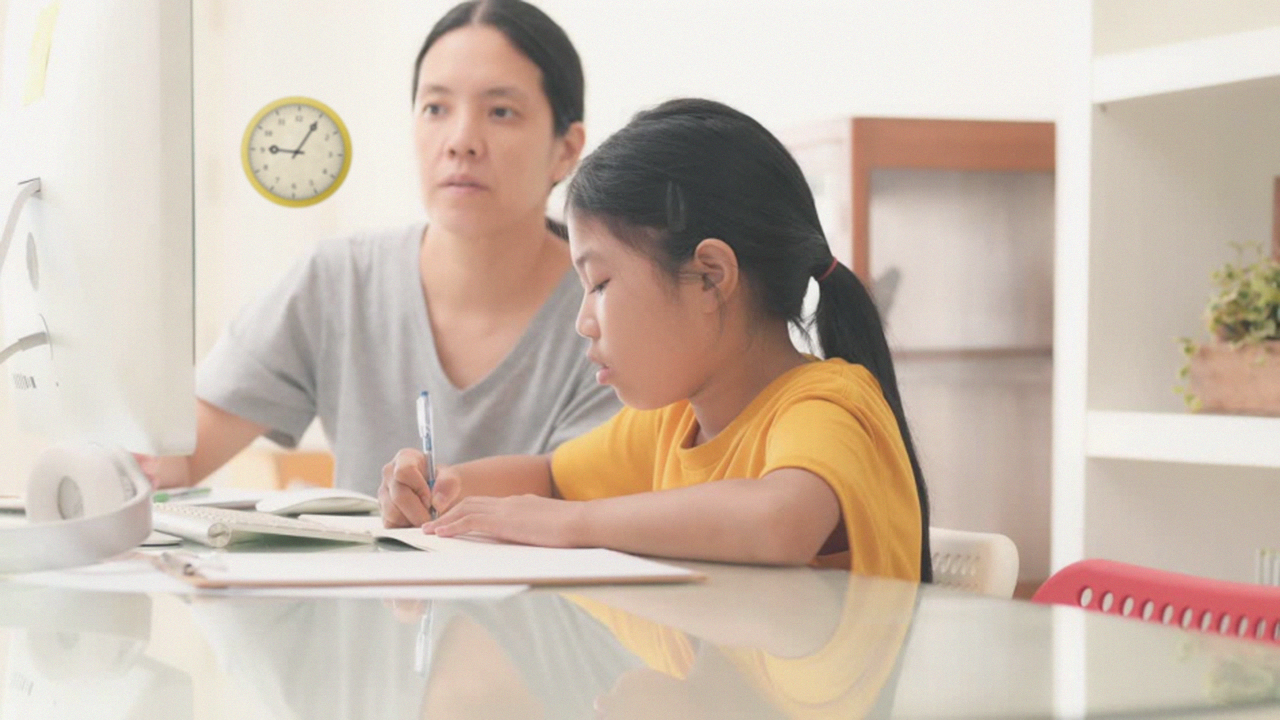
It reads 9:05
